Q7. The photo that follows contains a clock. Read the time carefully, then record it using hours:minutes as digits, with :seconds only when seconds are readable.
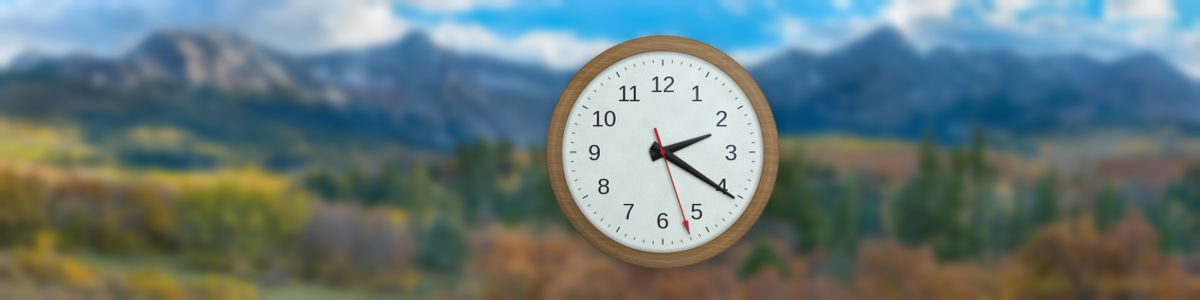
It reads 2:20:27
